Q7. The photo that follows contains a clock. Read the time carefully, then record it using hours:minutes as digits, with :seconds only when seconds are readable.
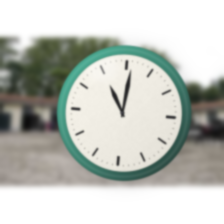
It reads 11:01
